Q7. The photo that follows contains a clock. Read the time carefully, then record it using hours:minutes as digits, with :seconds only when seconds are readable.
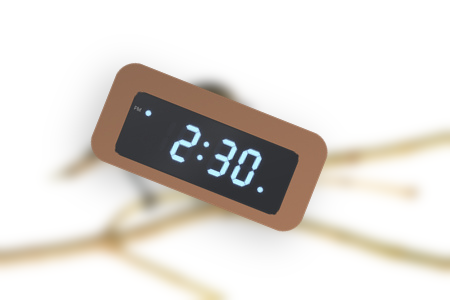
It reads 2:30
